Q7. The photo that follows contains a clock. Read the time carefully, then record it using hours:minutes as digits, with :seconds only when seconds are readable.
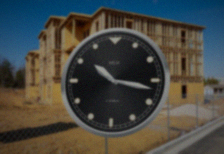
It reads 10:17
